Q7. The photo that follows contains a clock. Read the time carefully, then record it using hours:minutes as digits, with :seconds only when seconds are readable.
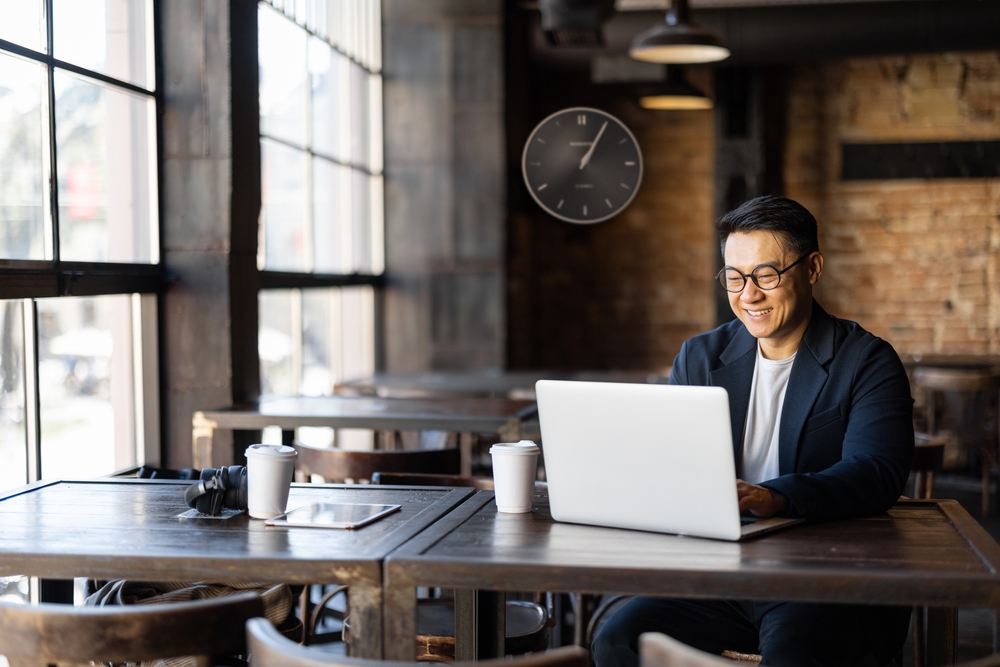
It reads 1:05
